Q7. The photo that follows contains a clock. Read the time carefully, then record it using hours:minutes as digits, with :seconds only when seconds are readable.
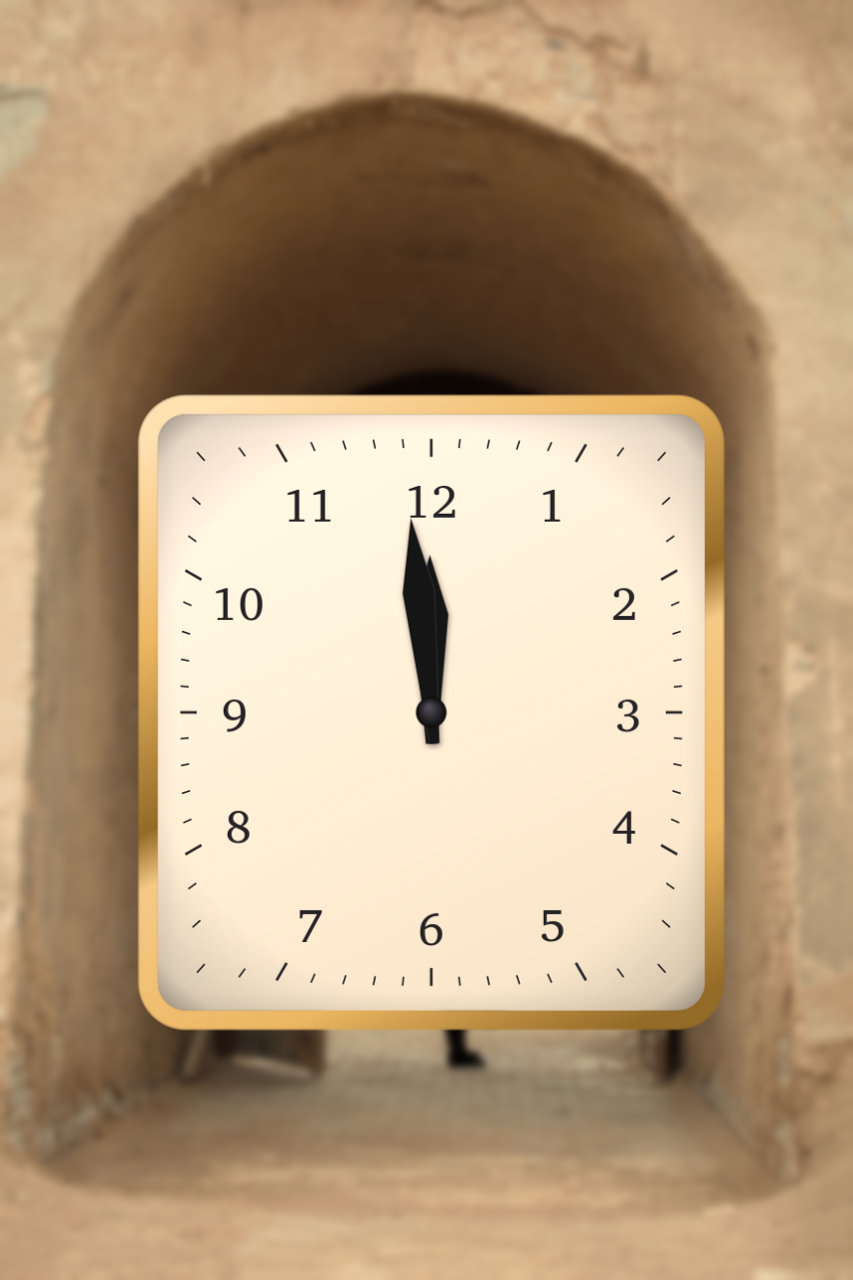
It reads 11:59
